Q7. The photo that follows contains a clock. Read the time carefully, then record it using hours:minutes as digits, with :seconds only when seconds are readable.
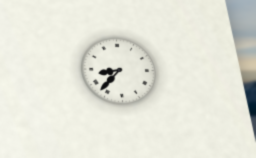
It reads 8:37
